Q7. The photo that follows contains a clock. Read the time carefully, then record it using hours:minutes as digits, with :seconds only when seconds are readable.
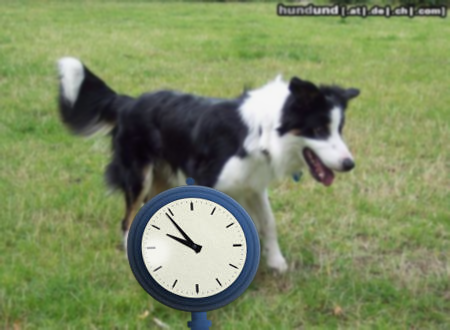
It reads 9:54
